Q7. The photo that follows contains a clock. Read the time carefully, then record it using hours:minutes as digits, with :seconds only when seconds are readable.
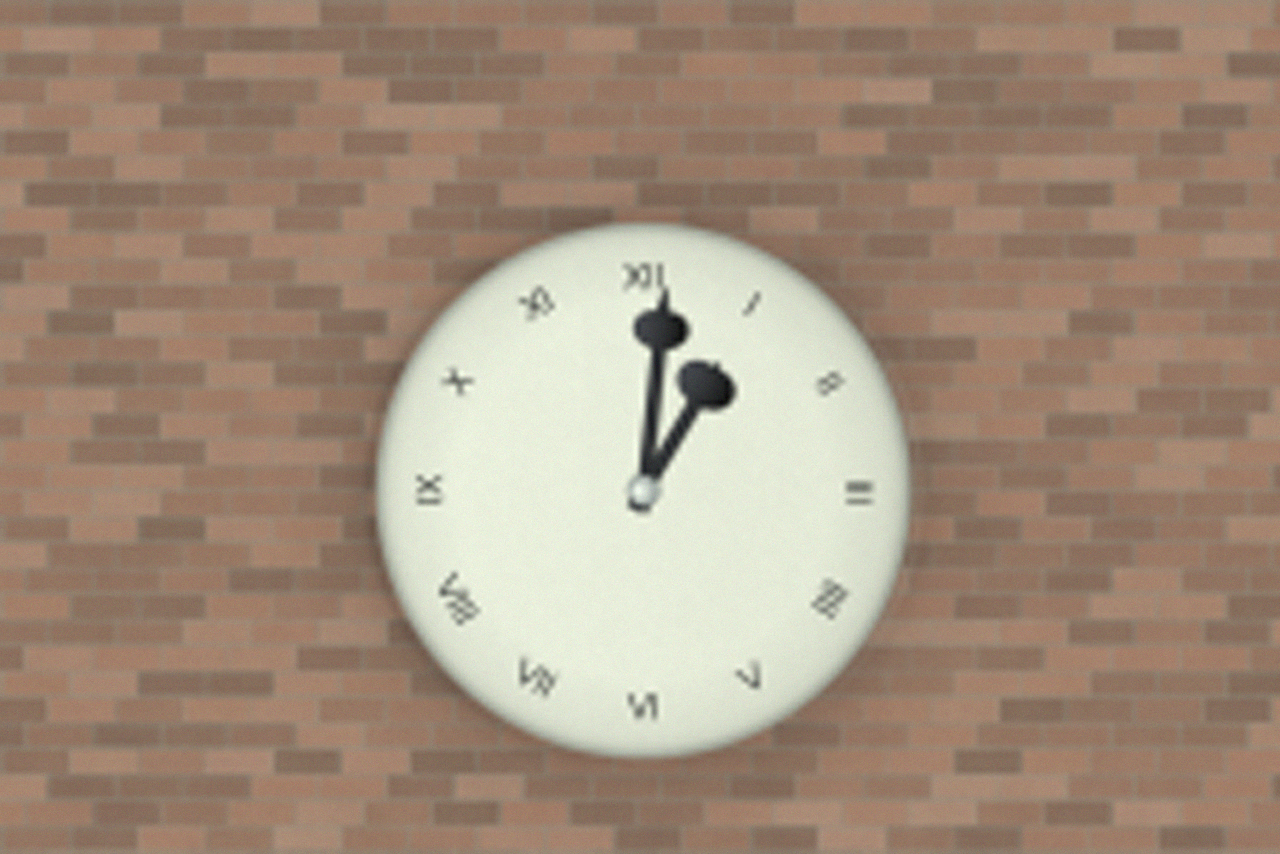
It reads 1:01
